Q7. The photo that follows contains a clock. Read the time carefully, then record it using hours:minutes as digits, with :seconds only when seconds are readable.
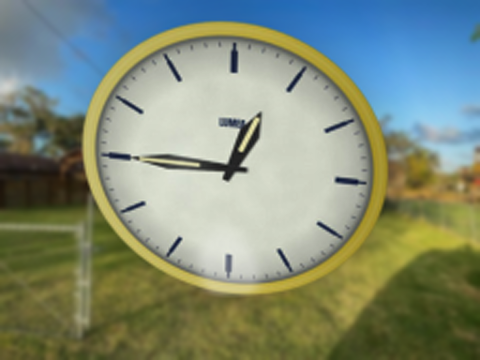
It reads 12:45
